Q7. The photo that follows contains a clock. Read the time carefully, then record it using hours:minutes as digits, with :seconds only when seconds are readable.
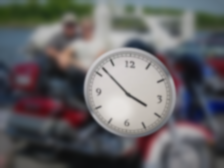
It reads 3:52
